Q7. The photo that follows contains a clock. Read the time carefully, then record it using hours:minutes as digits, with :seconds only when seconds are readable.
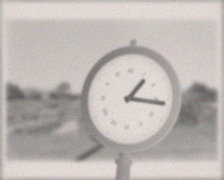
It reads 1:16
